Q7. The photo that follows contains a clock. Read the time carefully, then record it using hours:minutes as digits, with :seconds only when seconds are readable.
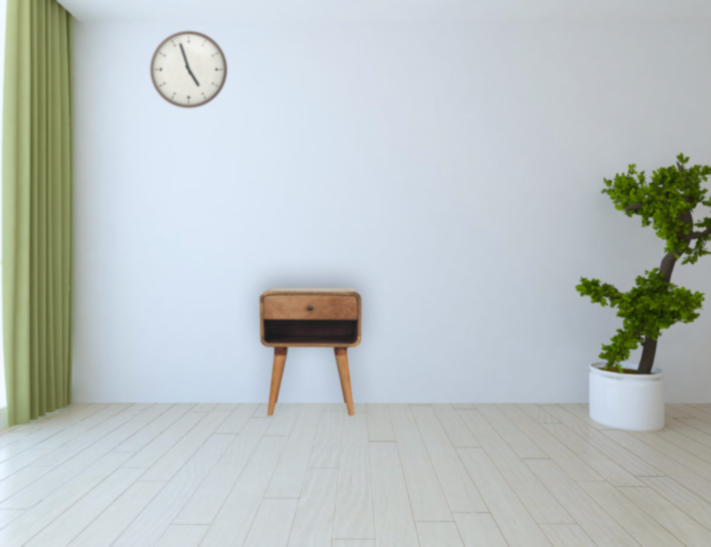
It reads 4:57
